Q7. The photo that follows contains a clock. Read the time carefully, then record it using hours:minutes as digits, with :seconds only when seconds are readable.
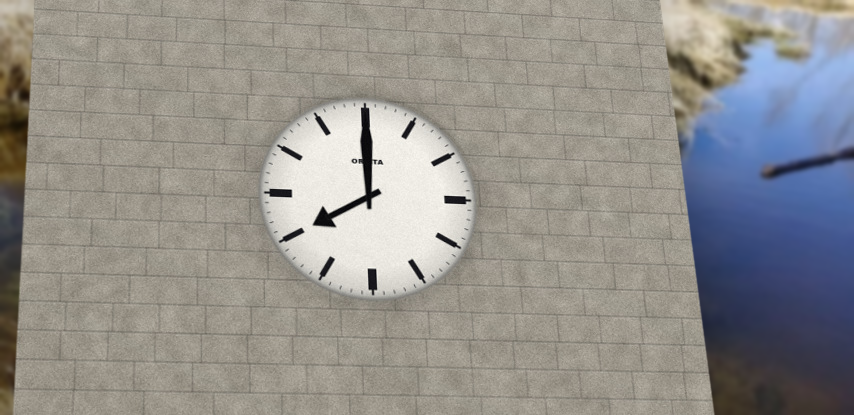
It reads 8:00
